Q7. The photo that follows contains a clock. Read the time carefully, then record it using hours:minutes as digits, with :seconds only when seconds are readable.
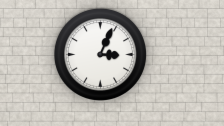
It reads 3:04
